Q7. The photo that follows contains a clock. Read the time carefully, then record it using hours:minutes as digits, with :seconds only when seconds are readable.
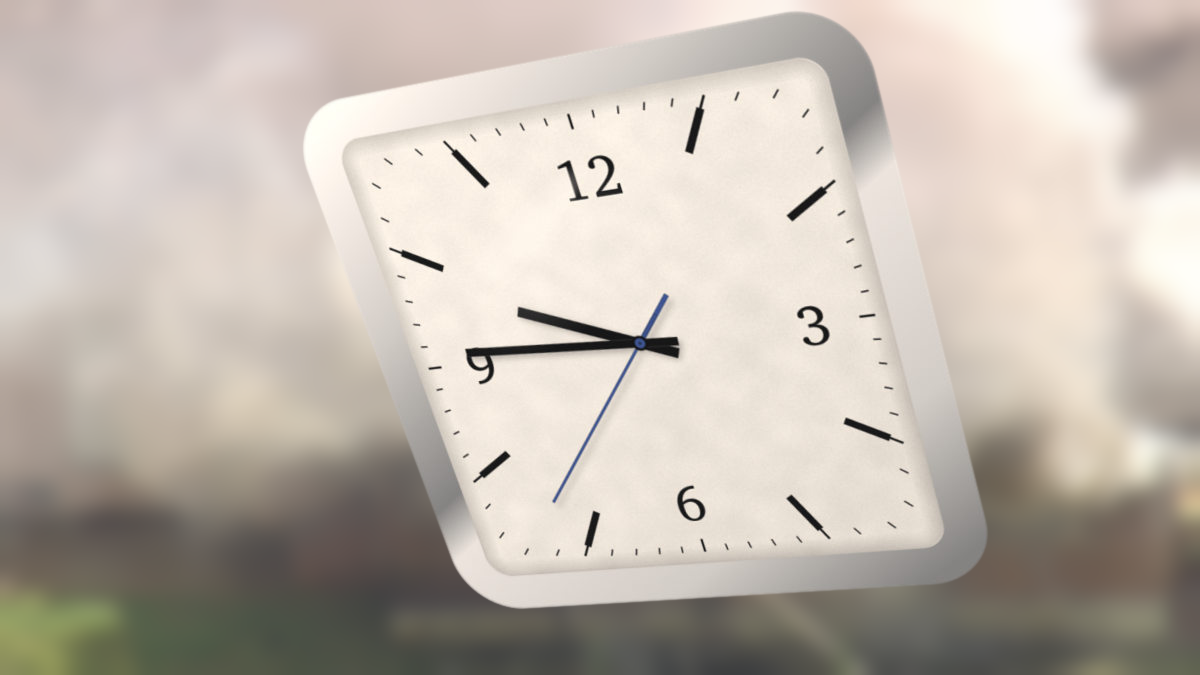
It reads 9:45:37
